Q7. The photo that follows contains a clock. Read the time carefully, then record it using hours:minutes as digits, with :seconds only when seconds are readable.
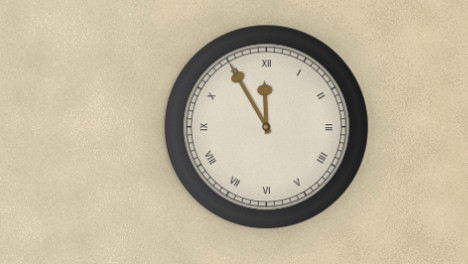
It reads 11:55
